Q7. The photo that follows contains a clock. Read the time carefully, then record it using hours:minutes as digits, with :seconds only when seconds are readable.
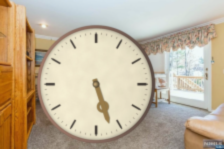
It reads 5:27
